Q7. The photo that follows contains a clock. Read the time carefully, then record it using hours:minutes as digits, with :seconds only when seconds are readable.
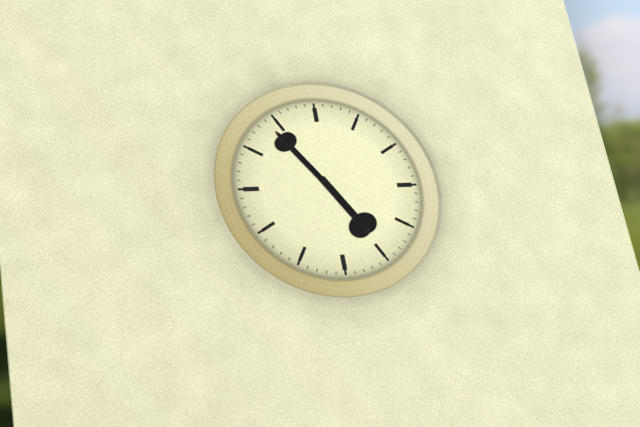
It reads 4:54
